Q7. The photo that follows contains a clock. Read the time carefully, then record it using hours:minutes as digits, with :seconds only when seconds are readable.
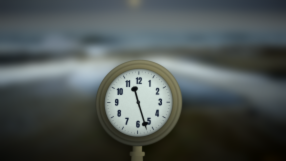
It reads 11:27
